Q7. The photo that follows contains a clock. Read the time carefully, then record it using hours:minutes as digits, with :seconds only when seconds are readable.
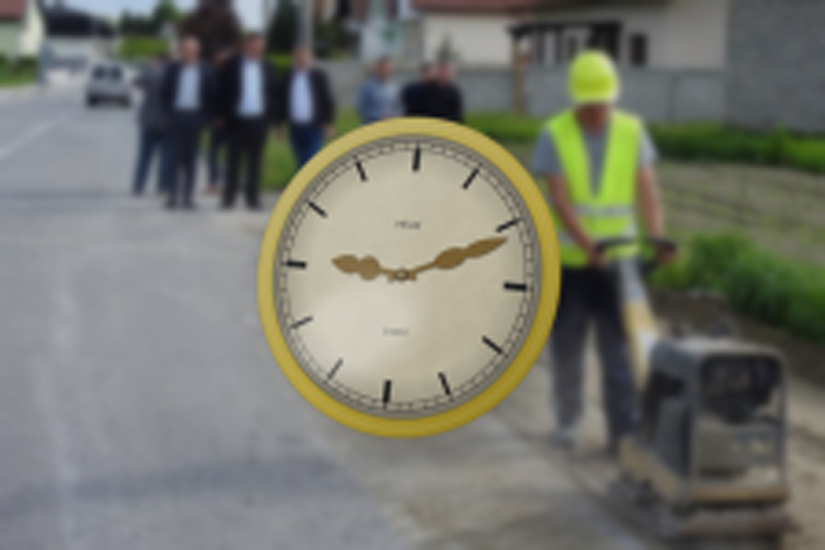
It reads 9:11
